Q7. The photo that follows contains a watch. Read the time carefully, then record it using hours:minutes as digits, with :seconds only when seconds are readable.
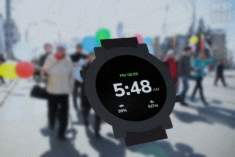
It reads 5:48
